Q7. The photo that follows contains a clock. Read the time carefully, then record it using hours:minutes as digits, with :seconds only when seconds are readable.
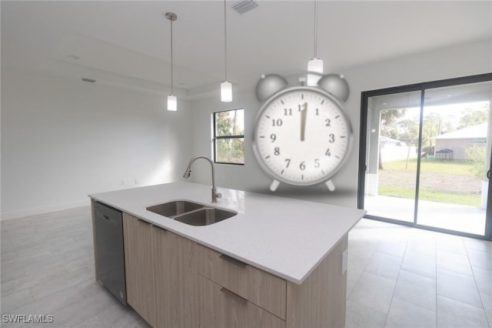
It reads 12:01
